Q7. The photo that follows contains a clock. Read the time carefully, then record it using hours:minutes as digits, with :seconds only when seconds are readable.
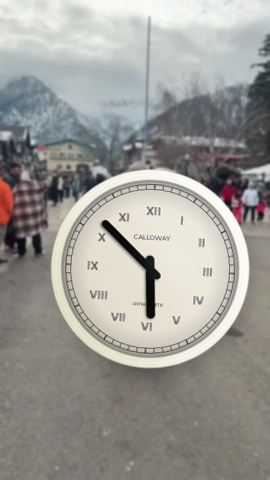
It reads 5:52
